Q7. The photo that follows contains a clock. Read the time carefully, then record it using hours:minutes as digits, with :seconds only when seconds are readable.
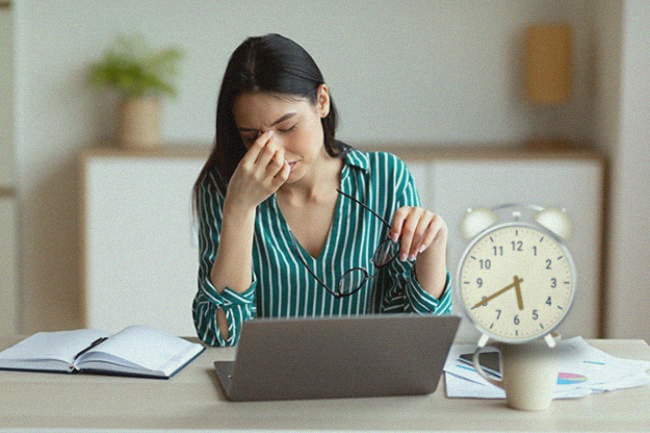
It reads 5:40
